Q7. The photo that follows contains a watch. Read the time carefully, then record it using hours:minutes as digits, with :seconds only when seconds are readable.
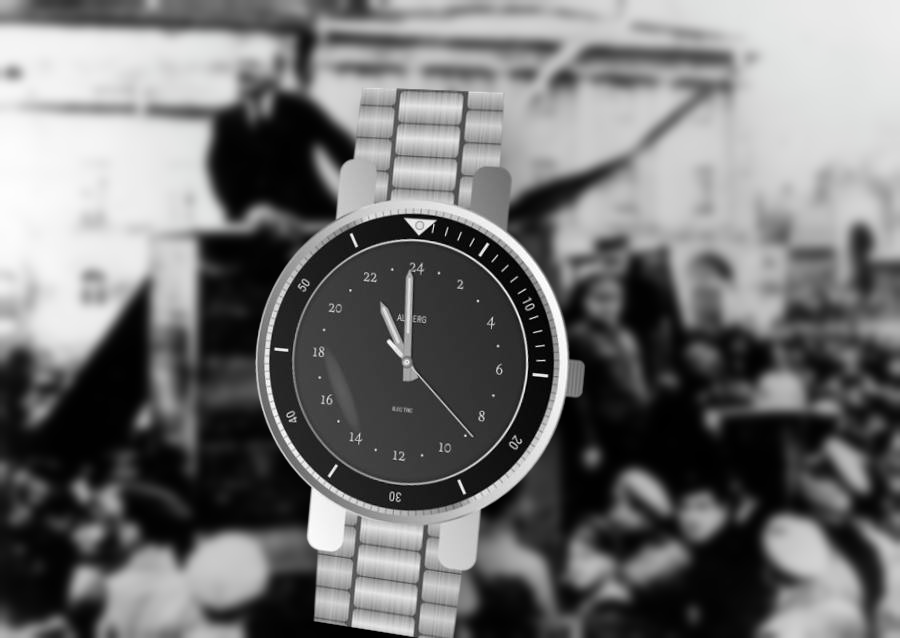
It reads 21:59:22
